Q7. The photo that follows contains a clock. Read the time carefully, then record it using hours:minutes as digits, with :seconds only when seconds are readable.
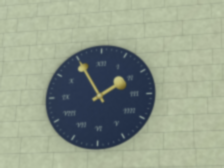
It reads 1:55
